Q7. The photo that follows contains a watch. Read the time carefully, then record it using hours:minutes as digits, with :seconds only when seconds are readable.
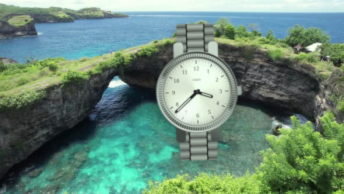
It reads 3:38
